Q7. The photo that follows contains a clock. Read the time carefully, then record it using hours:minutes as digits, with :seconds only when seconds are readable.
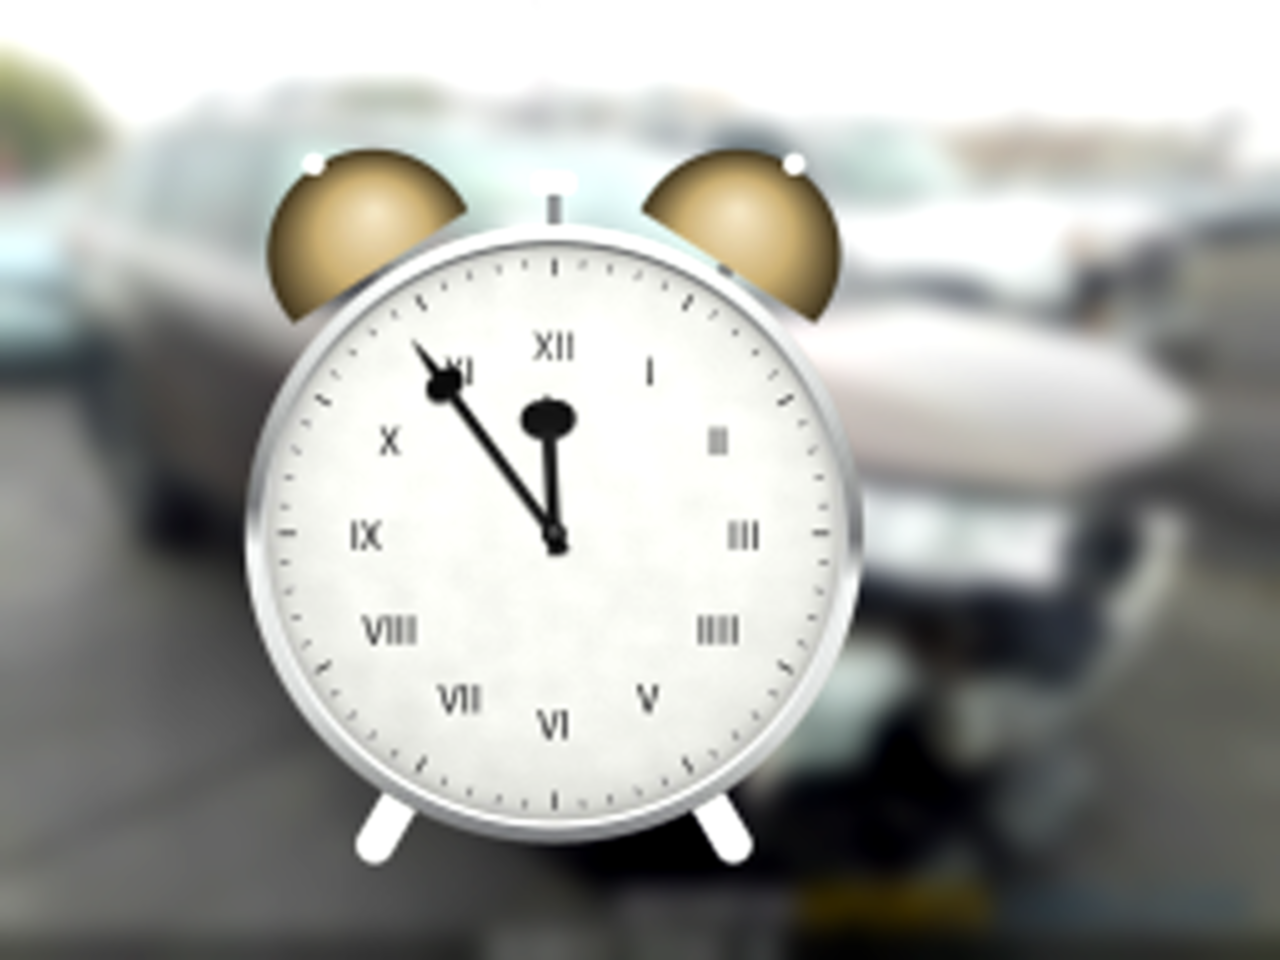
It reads 11:54
